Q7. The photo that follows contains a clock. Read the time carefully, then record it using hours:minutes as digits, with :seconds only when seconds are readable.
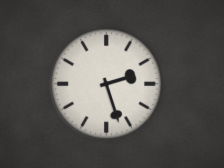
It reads 2:27
